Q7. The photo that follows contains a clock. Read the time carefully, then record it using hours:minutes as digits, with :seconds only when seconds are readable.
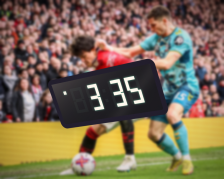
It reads 3:35
